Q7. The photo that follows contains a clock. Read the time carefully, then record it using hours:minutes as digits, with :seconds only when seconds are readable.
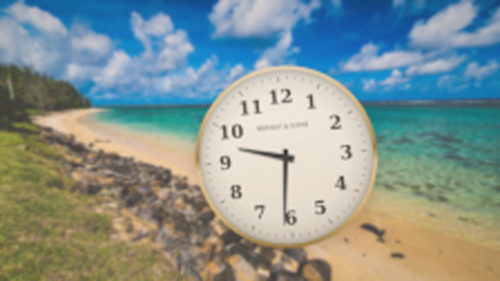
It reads 9:31
